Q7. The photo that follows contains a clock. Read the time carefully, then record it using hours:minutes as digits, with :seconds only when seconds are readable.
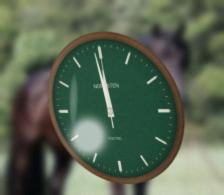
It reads 11:59:00
